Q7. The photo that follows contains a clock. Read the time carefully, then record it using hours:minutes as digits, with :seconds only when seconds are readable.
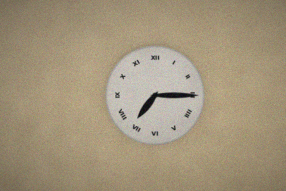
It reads 7:15
